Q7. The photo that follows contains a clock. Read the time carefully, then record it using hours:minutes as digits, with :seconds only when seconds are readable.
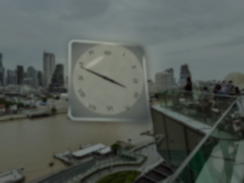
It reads 3:49
